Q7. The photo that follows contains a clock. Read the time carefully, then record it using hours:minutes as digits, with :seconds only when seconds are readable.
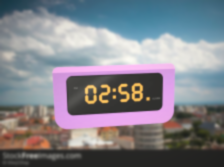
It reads 2:58
